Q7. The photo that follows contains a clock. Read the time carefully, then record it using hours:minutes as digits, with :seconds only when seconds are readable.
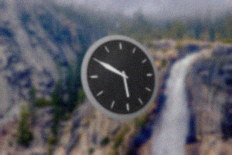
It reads 5:50
